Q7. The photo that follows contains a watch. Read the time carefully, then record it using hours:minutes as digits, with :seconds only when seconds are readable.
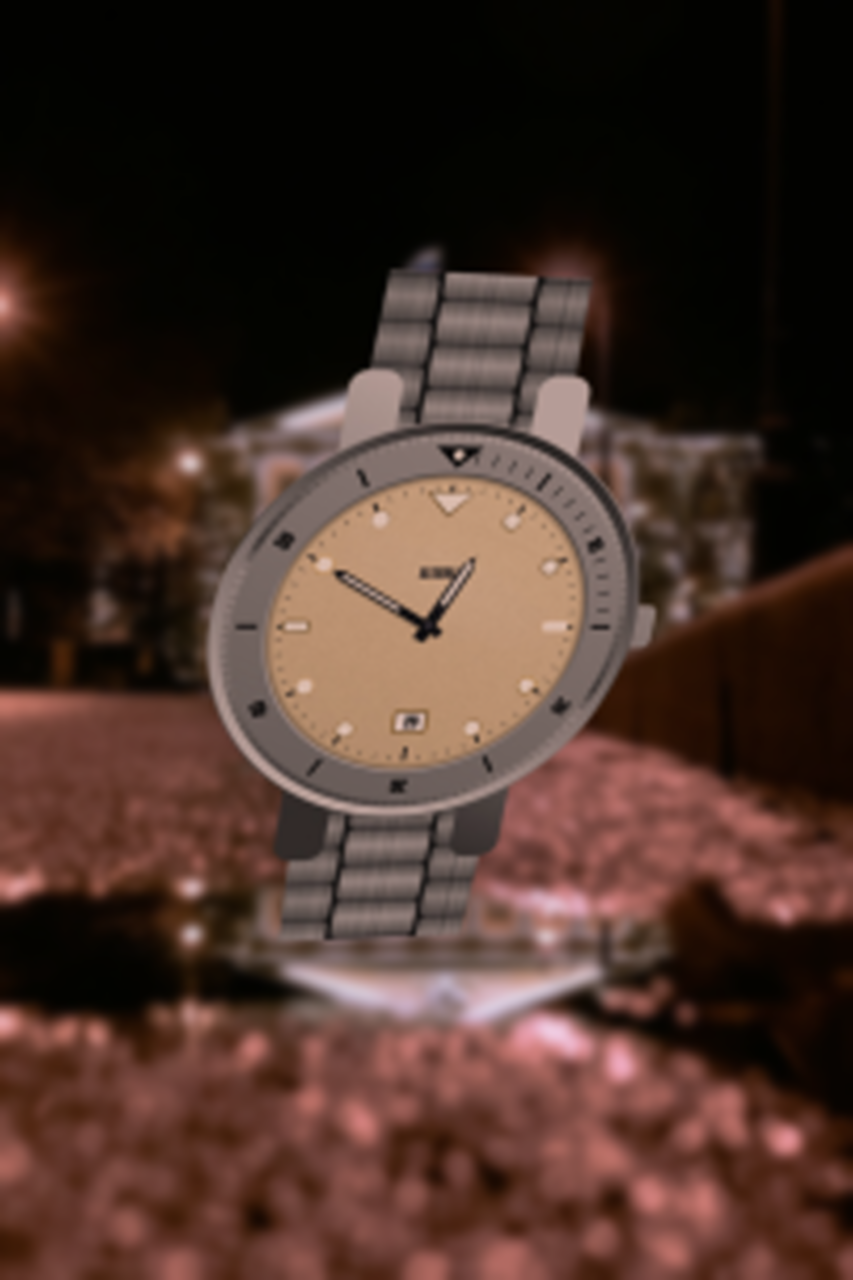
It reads 12:50
